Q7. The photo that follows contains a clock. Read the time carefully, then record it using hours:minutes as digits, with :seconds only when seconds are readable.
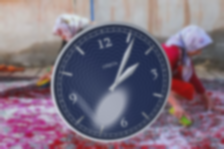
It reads 2:06
